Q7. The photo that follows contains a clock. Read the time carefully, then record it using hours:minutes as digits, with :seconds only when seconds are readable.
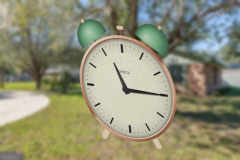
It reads 11:15
